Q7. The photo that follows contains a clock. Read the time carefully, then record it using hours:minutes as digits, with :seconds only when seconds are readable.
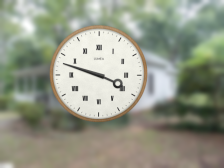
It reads 3:48
